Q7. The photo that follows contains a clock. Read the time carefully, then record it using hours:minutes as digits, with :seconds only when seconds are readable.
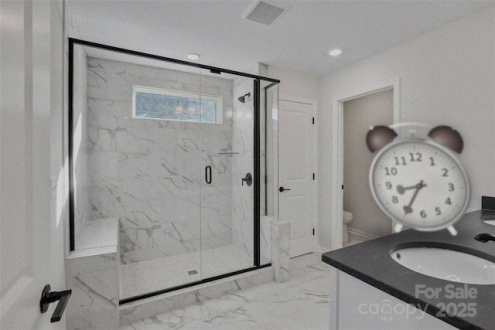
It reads 8:35
